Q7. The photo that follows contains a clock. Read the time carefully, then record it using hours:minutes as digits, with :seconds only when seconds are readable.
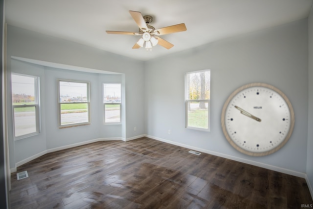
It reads 9:50
